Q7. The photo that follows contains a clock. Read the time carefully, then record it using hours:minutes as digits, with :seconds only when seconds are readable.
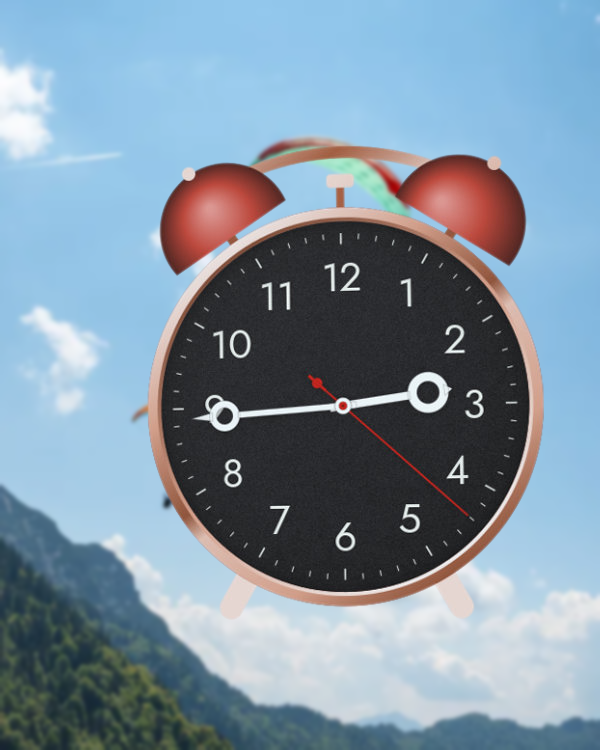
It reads 2:44:22
